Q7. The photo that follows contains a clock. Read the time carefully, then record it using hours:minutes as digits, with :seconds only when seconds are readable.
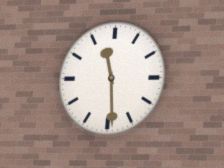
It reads 11:29
